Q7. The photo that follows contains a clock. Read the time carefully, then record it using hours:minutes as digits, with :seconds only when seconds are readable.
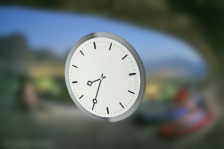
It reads 8:35
